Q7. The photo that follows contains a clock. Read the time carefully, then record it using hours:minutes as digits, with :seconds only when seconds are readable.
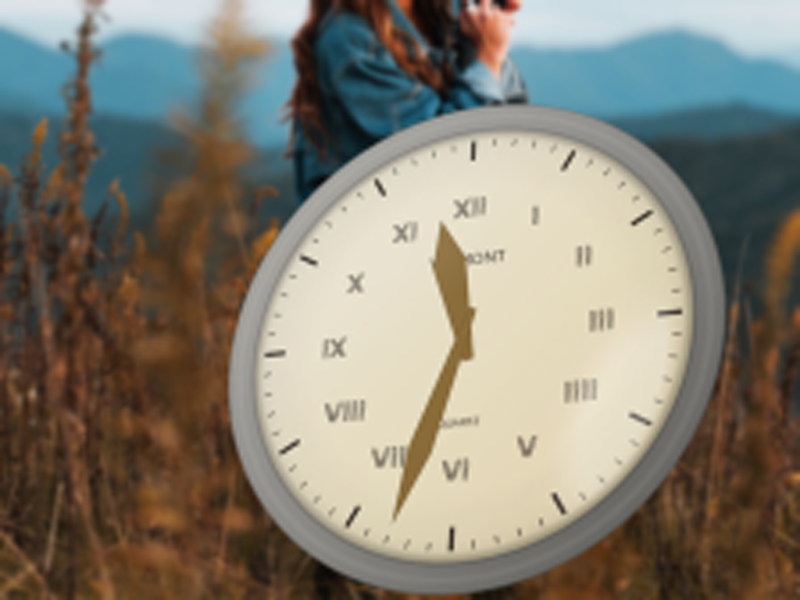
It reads 11:33
